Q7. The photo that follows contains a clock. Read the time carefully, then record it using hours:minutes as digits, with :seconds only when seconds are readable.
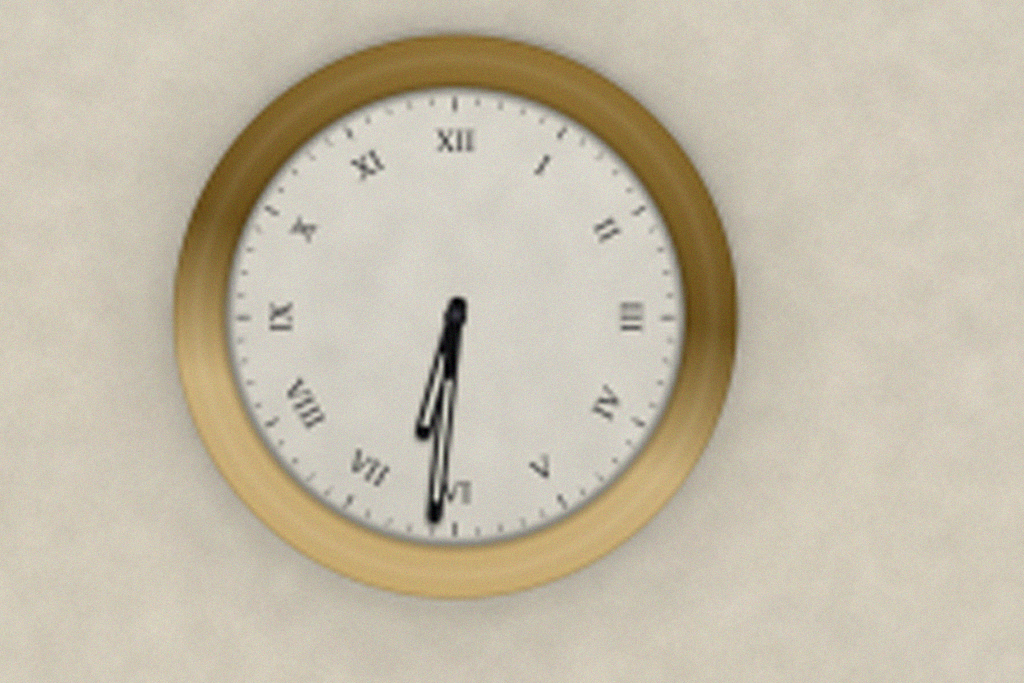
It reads 6:31
